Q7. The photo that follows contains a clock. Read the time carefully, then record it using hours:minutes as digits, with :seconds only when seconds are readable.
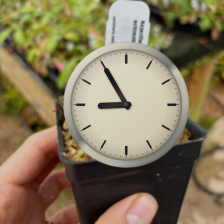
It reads 8:55
